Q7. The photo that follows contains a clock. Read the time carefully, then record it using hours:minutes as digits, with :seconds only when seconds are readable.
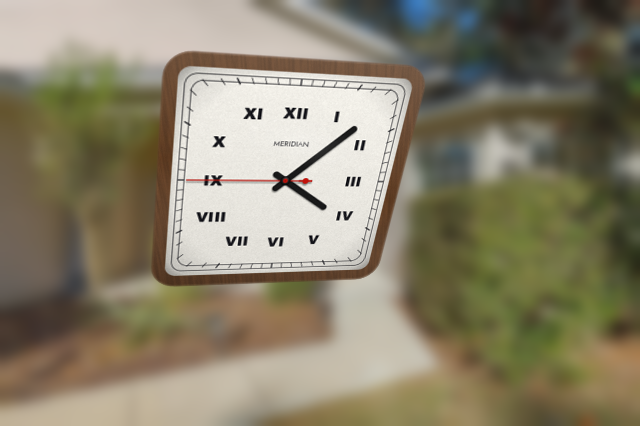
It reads 4:07:45
